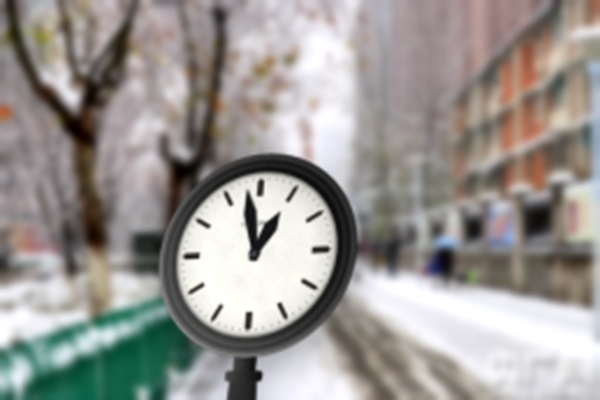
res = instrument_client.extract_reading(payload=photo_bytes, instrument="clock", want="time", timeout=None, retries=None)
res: 12:58
